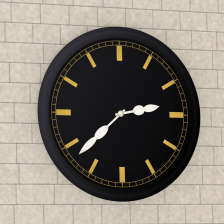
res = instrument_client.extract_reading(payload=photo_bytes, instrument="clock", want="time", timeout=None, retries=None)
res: 2:38
